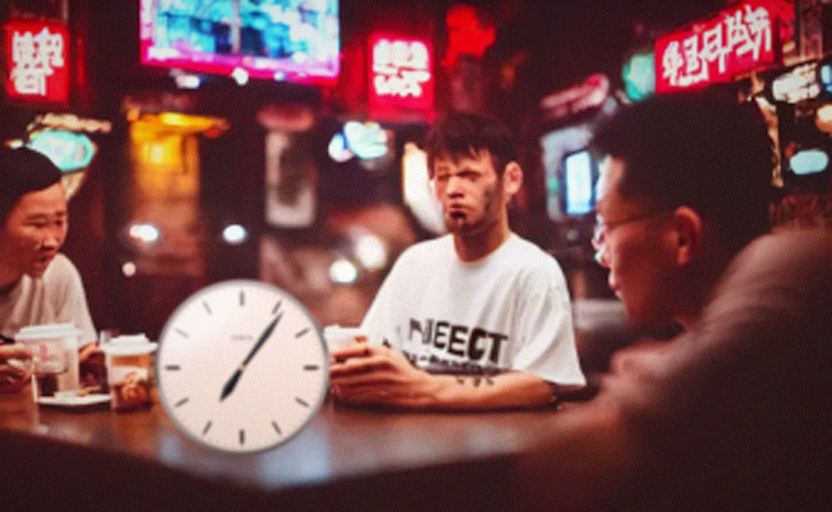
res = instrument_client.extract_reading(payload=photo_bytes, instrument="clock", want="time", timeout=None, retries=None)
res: 7:06
